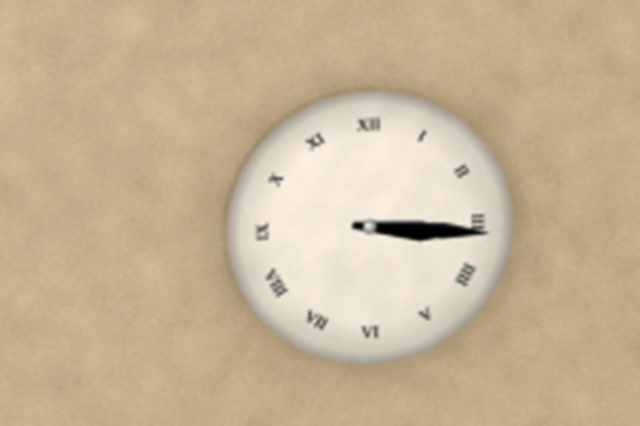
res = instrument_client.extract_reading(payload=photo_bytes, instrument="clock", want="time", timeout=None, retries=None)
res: 3:16
